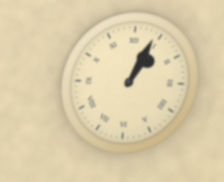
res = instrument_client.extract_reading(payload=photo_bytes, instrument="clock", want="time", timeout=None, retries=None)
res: 1:04
